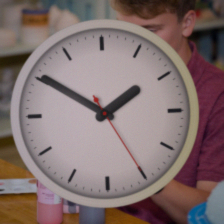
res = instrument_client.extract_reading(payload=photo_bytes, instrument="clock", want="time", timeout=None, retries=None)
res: 1:50:25
